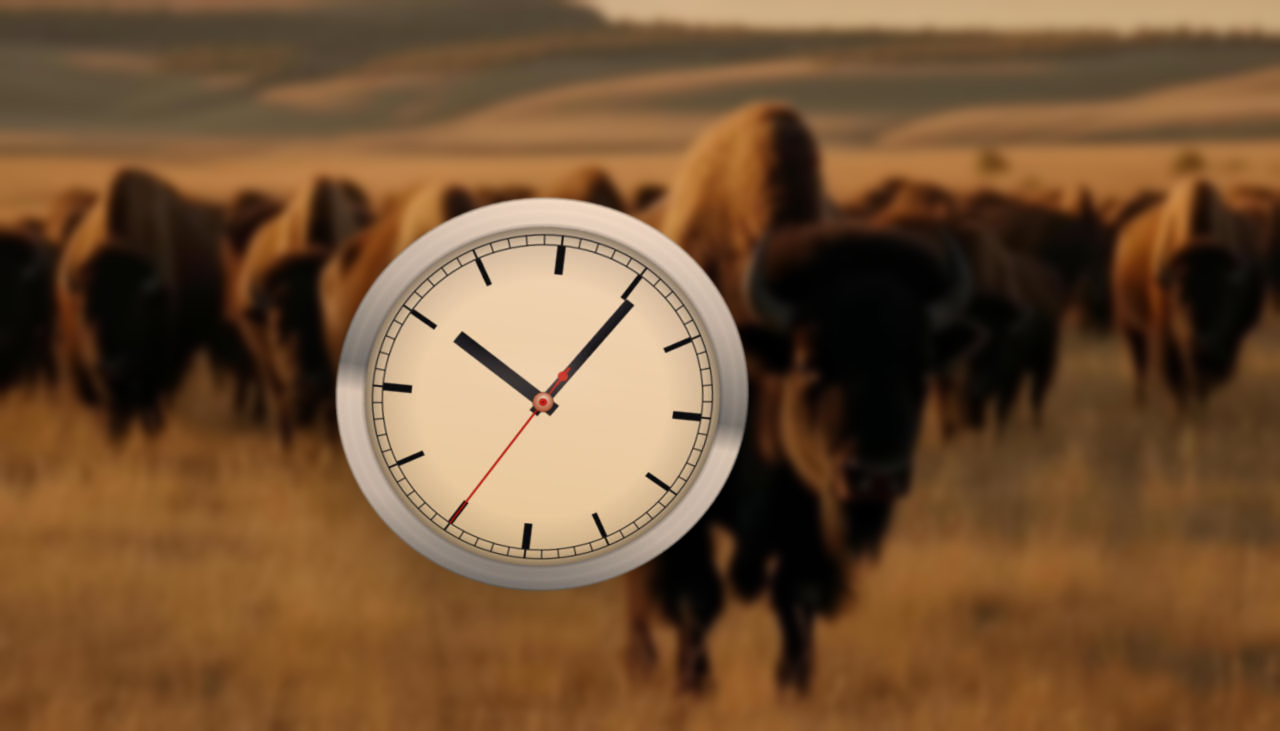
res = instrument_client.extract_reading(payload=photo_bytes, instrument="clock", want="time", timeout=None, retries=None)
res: 10:05:35
